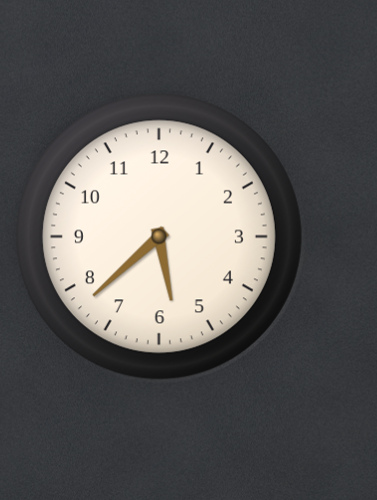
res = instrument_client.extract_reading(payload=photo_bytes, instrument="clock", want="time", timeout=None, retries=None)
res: 5:38
